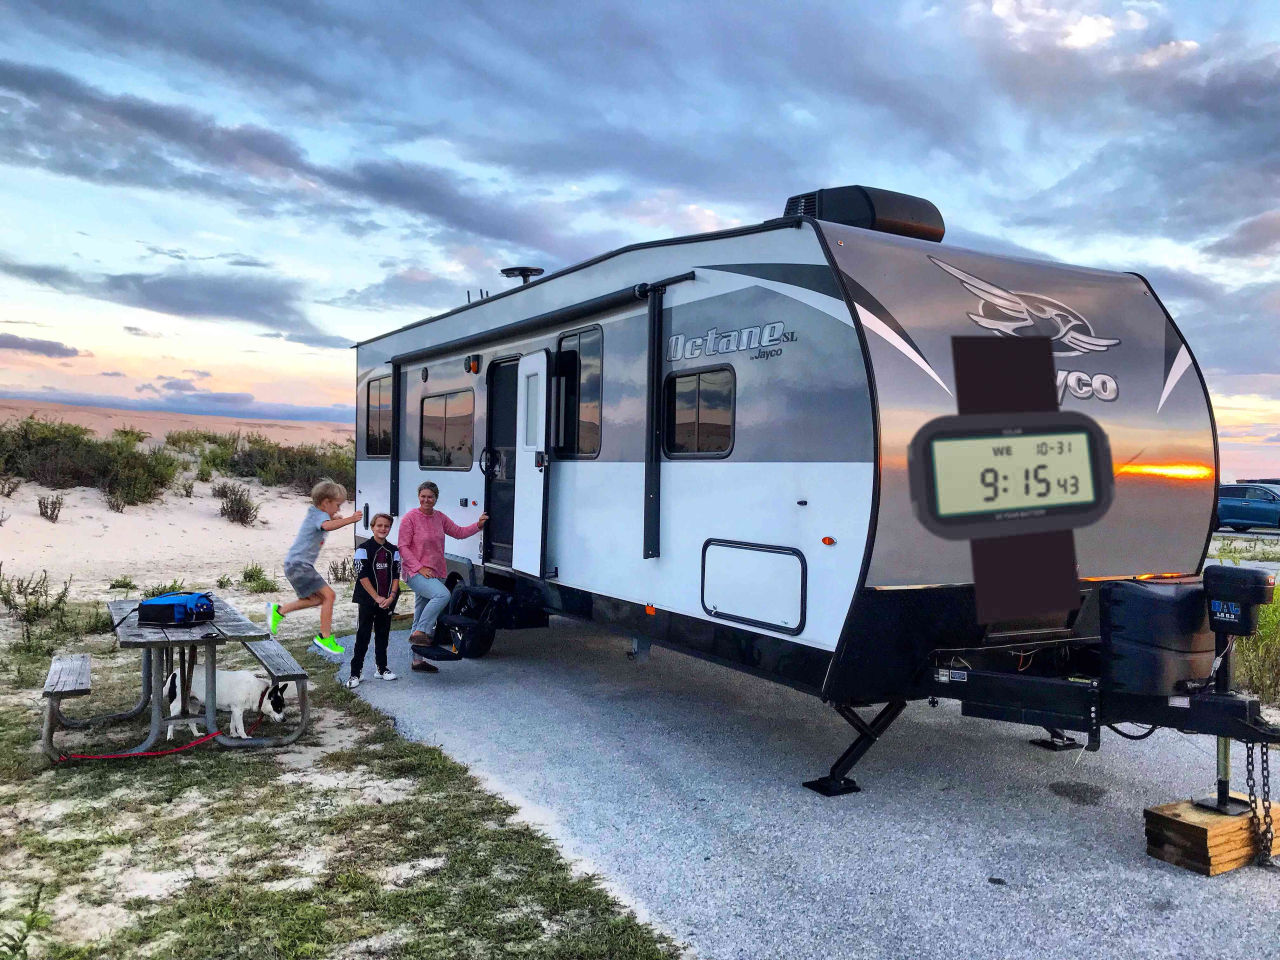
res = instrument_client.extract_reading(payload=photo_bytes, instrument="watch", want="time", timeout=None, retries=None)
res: 9:15:43
